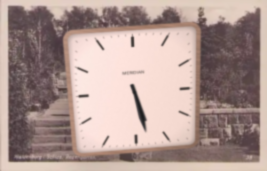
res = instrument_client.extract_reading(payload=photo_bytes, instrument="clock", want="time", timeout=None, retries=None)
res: 5:28
